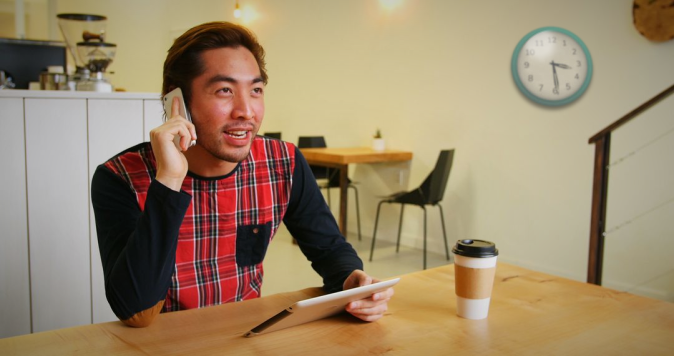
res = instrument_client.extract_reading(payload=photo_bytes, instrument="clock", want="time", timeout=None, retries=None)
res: 3:29
